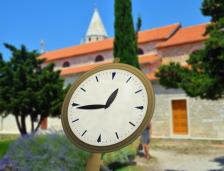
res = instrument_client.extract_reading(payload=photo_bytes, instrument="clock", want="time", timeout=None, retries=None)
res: 12:44
